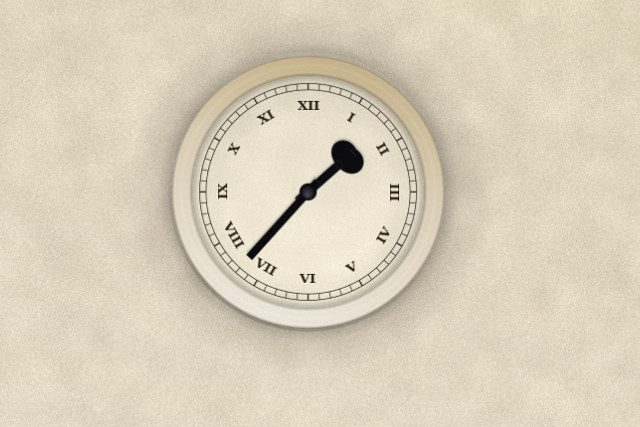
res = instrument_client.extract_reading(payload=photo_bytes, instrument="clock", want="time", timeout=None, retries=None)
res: 1:37
